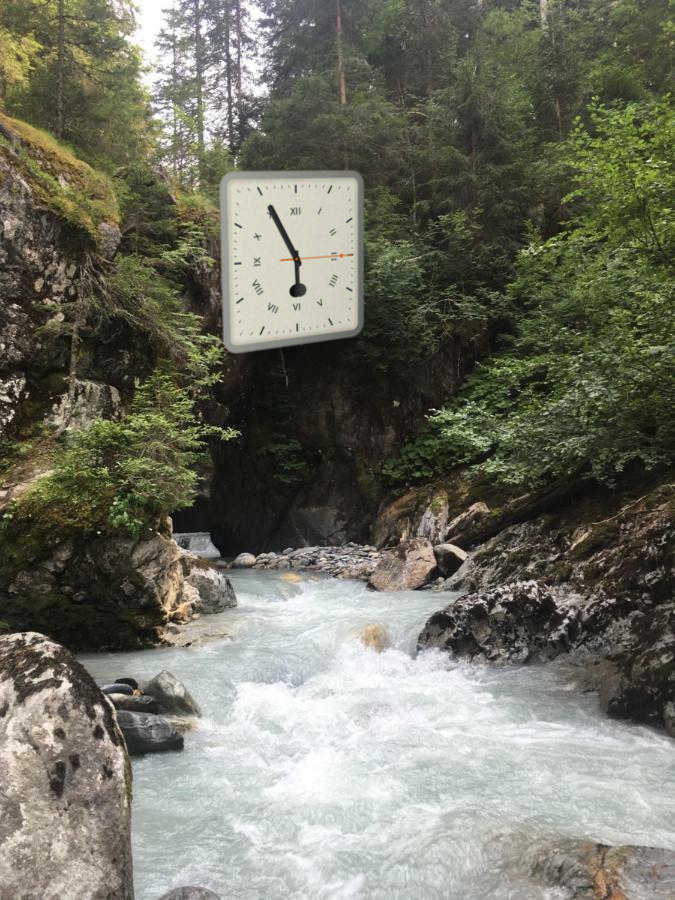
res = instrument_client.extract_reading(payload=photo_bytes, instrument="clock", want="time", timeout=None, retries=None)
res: 5:55:15
